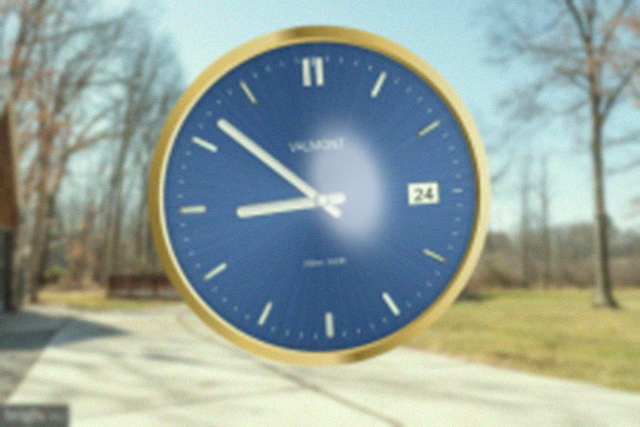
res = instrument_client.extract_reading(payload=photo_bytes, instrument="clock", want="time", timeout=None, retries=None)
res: 8:52
